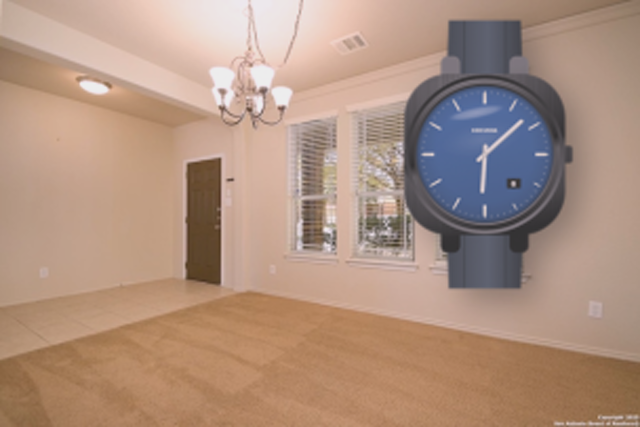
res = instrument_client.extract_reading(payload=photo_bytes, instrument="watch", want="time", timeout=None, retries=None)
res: 6:08
